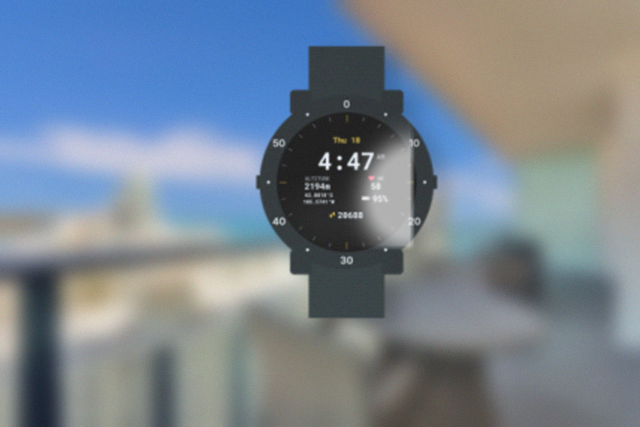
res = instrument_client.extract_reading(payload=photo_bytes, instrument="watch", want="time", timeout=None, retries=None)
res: 4:47
